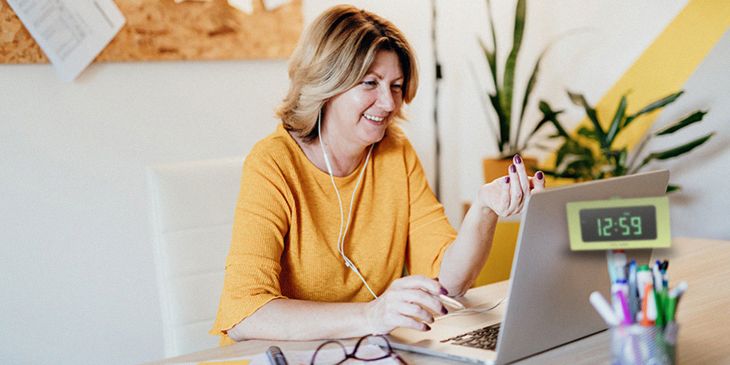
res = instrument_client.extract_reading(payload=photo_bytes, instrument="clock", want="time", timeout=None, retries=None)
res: 12:59
